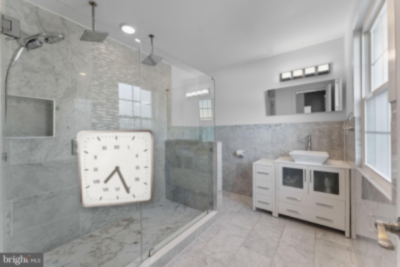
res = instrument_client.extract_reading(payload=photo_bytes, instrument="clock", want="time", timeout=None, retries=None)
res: 7:26
